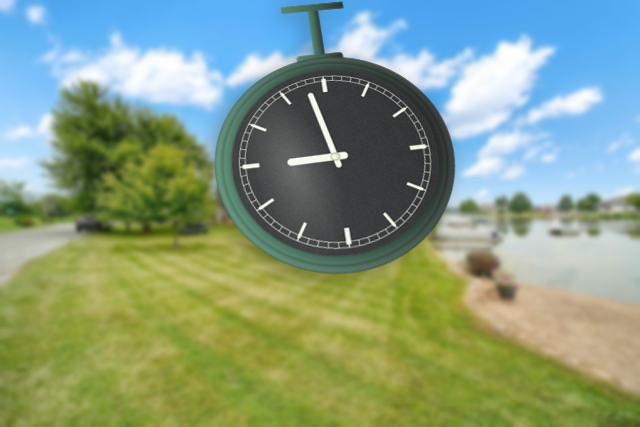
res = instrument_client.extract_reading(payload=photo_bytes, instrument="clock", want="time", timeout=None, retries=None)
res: 8:58
